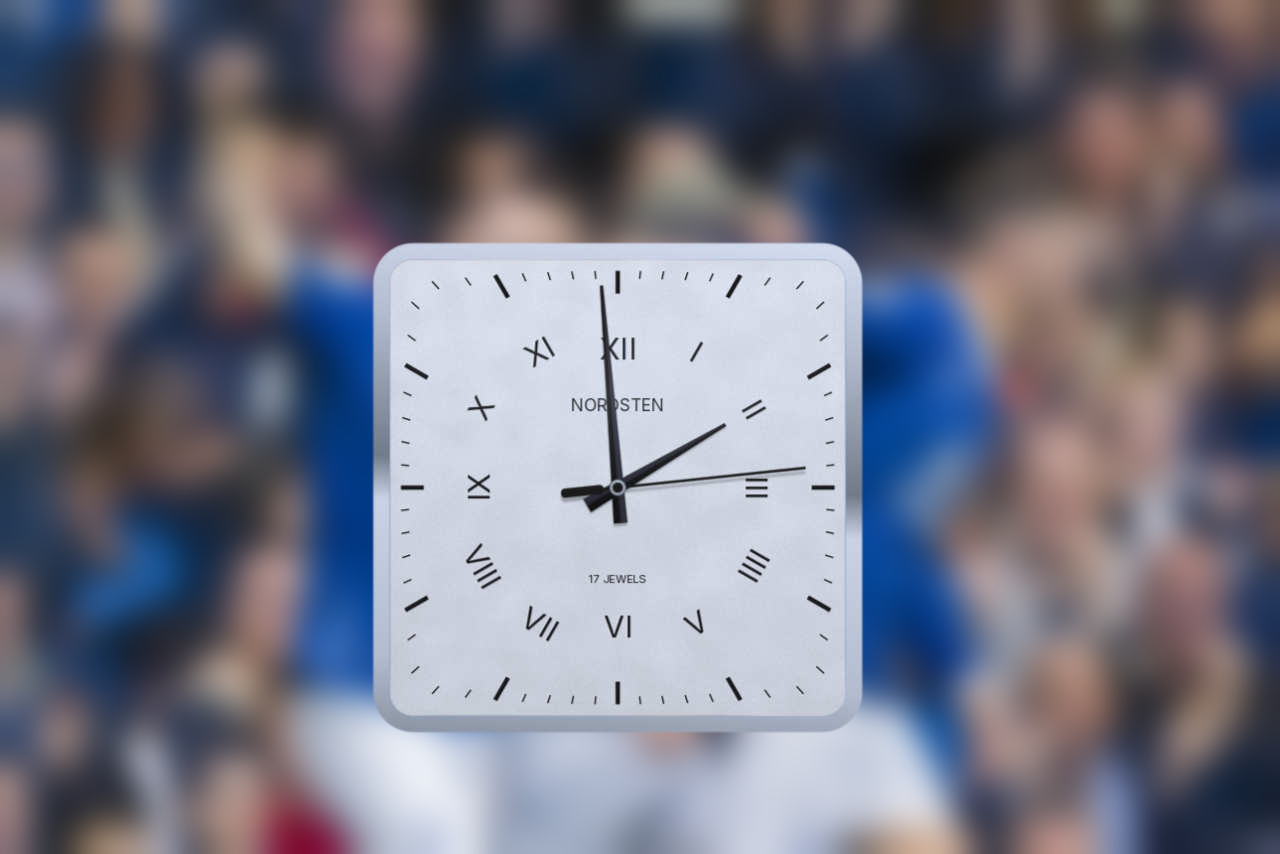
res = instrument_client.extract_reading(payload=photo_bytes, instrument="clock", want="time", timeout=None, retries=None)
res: 1:59:14
